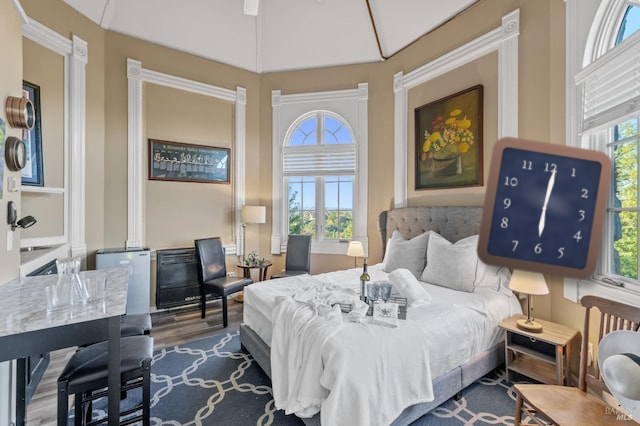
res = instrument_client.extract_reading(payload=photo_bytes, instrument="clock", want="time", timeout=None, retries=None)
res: 6:01
